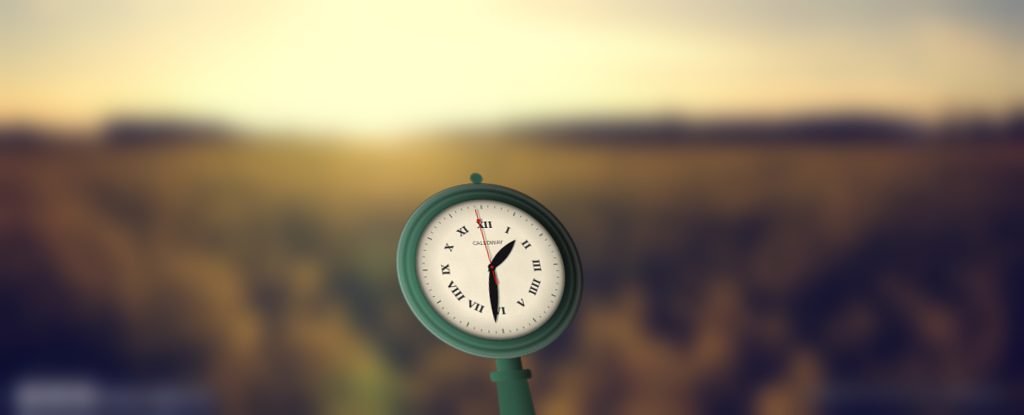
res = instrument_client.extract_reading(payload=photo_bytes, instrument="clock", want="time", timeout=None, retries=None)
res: 1:30:59
